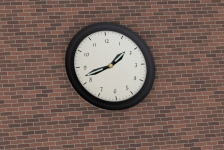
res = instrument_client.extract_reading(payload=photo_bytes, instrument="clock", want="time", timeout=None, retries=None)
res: 1:42
